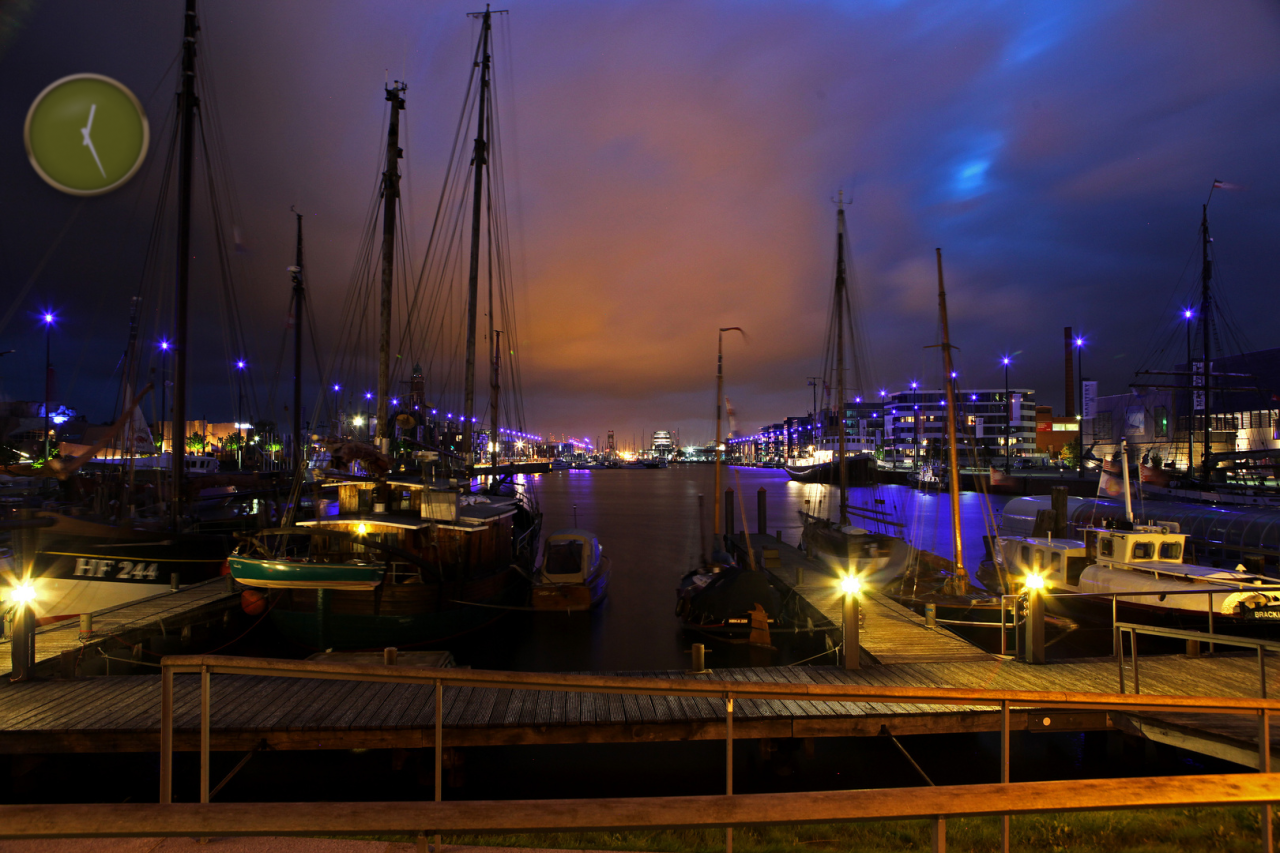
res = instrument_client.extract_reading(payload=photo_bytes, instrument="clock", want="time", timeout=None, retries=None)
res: 12:26
